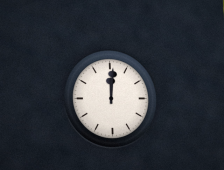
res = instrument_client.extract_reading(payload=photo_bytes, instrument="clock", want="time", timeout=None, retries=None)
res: 12:01
